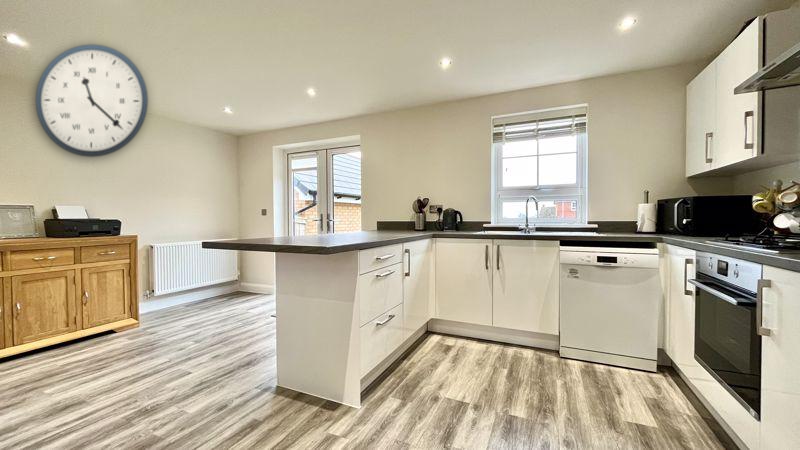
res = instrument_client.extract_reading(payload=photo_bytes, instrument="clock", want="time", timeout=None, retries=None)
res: 11:22
